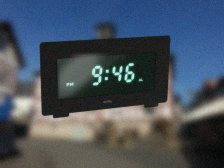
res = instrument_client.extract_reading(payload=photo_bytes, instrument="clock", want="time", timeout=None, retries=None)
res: 9:46
